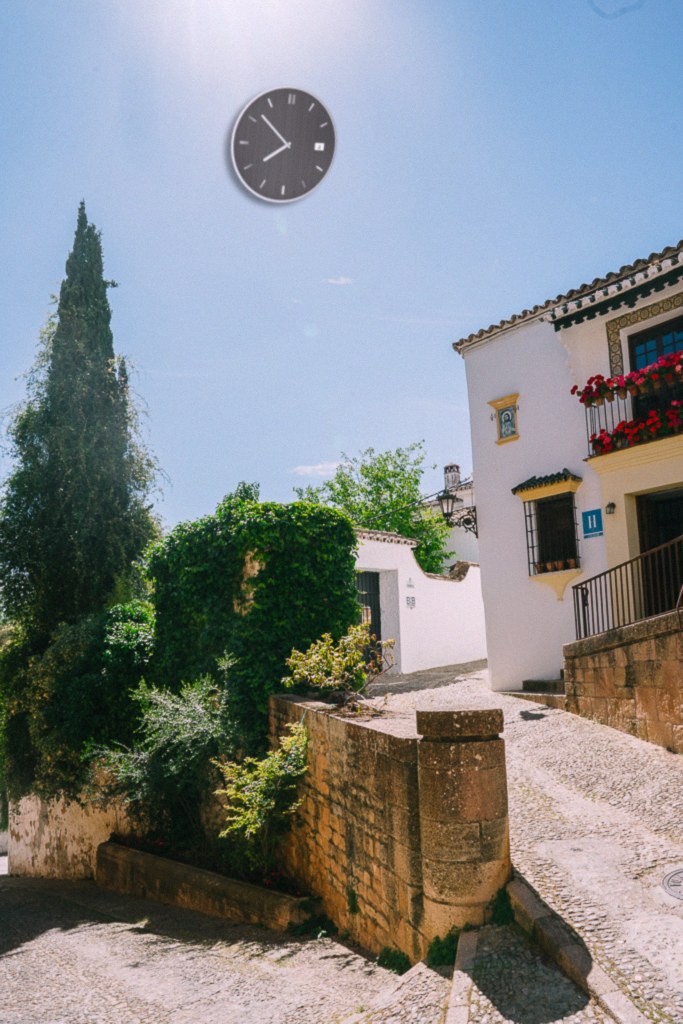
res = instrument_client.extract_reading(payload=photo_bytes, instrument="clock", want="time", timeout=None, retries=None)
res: 7:52
